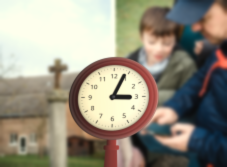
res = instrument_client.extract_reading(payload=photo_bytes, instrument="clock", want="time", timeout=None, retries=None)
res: 3:04
